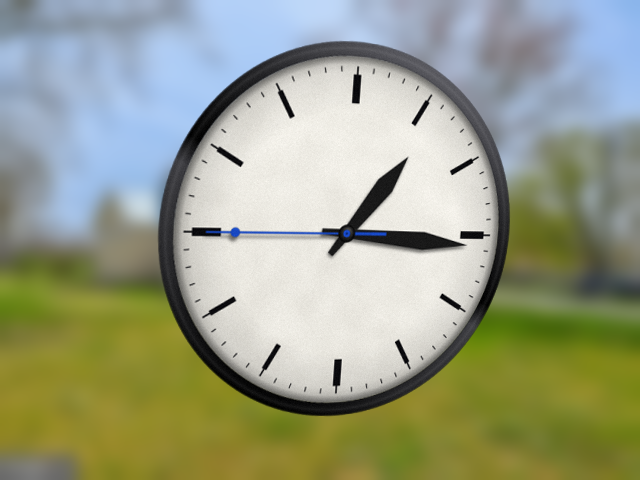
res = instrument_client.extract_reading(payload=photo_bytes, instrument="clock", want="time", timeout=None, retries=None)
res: 1:15:45
